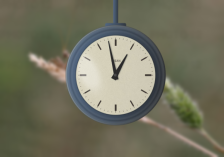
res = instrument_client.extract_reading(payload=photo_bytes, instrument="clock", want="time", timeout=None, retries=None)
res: 12:58
